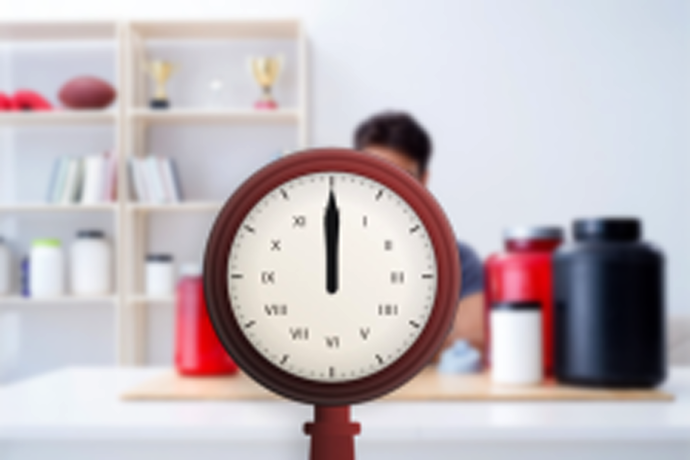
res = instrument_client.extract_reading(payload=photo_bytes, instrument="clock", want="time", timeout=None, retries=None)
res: 12:00
